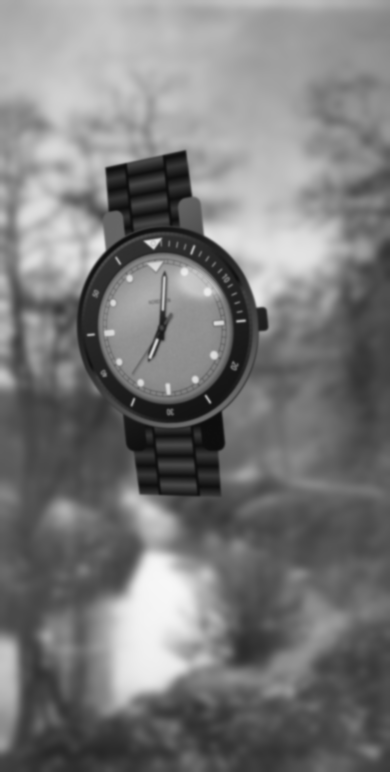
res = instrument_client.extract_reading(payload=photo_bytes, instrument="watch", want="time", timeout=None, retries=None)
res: 7:01:37
